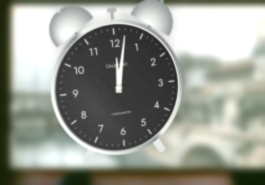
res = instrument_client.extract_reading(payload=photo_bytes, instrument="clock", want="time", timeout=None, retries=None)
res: 12:02
